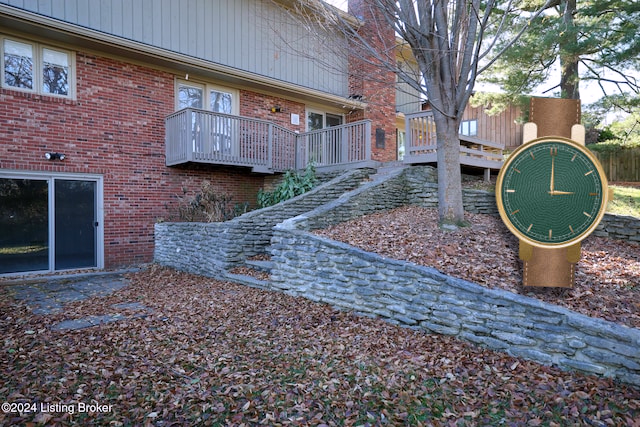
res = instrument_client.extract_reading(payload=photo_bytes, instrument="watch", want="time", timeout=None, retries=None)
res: 3:00
